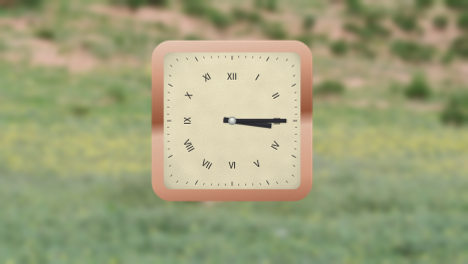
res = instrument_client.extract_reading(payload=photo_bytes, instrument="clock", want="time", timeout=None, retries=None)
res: 3:15
